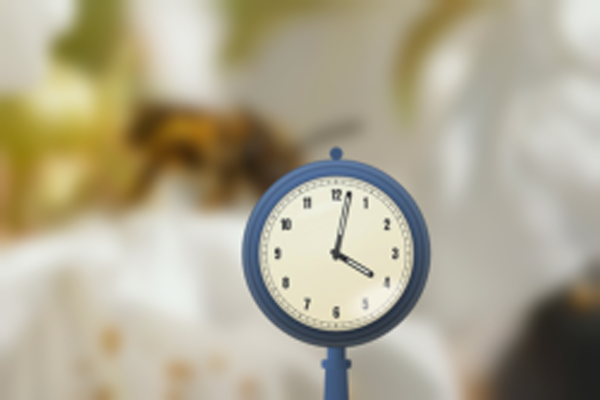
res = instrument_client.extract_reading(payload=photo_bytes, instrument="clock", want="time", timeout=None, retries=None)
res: 4:02
